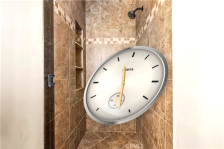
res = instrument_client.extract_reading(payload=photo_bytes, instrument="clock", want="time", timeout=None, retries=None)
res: 11:28
